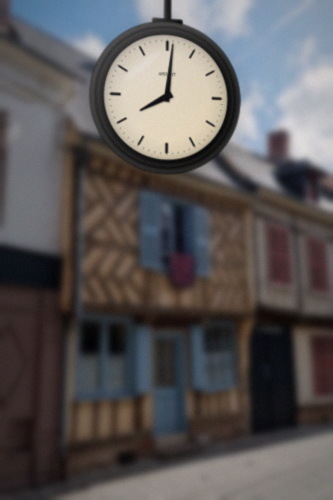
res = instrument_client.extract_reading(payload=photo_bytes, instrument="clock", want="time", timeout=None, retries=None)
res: 8:01
